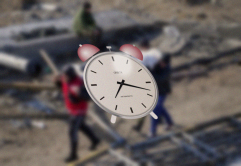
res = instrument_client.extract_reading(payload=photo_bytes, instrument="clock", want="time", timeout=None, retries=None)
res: 7:18
